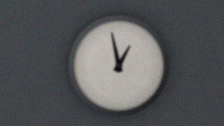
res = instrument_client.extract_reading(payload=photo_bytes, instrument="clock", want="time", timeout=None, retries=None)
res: 12:58
